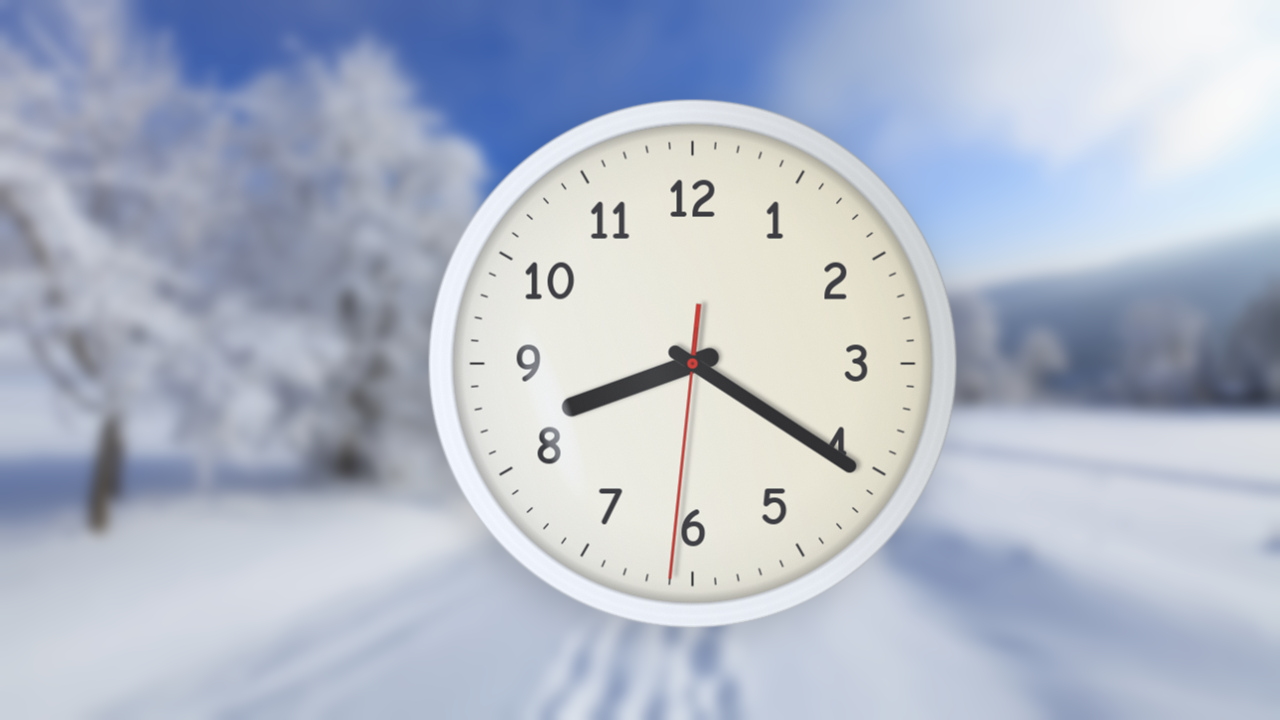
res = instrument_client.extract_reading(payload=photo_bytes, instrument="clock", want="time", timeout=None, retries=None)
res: 8:20:31
